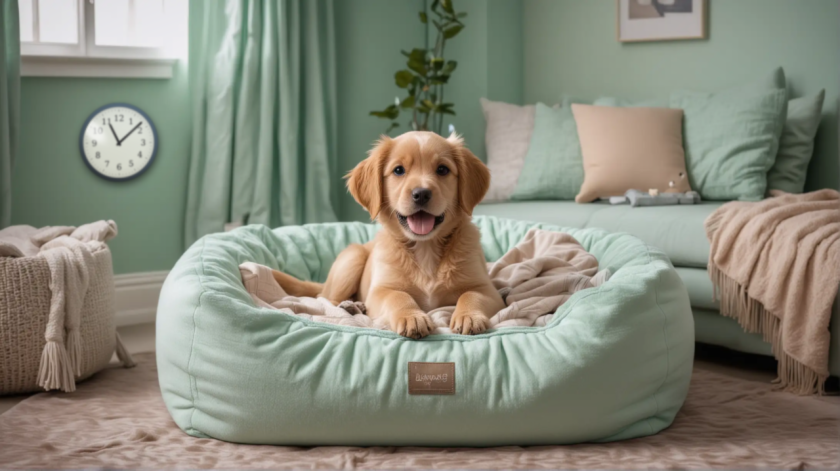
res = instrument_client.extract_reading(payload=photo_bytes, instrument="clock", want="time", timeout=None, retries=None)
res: 11:08
